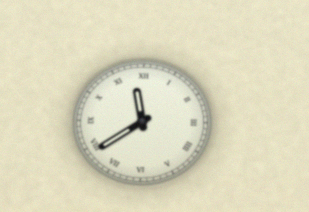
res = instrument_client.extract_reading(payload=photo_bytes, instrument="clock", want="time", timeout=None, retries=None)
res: 11:39
